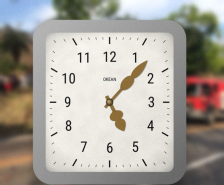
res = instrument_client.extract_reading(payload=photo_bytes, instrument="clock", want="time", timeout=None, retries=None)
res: 5:07
